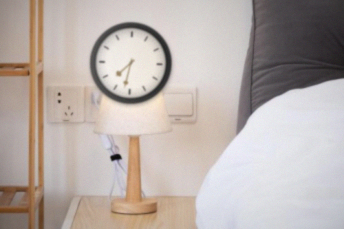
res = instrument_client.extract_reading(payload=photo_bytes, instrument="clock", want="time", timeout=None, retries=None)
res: 7:32
